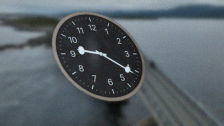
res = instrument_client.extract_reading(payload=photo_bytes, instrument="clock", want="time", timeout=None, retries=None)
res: 9:21
